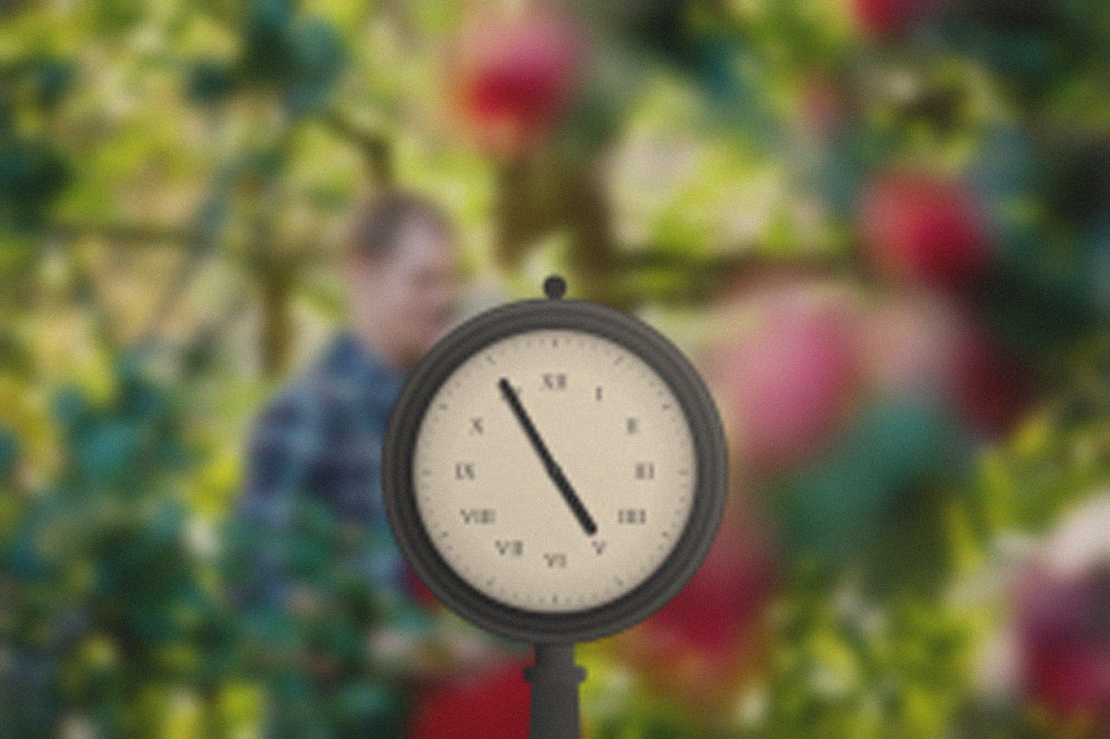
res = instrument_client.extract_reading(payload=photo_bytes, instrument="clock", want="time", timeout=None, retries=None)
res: 4:55
